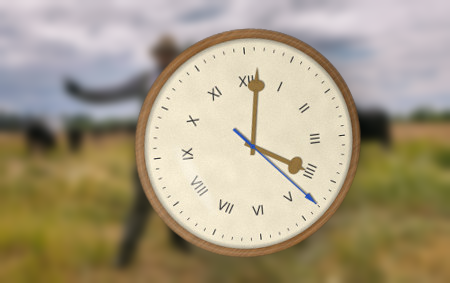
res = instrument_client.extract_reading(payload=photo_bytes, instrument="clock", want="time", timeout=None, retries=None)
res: 4:01:23
